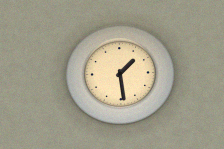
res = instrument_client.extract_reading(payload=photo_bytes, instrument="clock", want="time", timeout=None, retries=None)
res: 1:29
